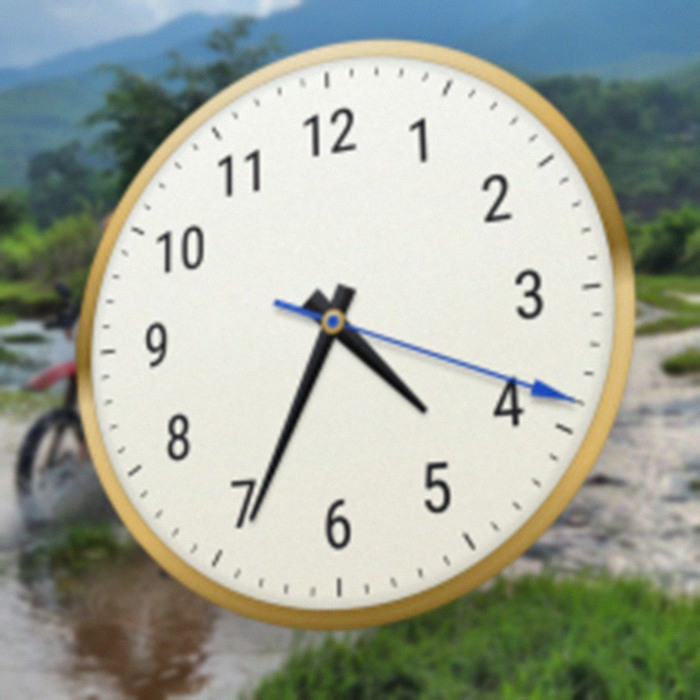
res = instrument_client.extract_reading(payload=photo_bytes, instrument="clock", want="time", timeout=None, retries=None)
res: 4:34:19
